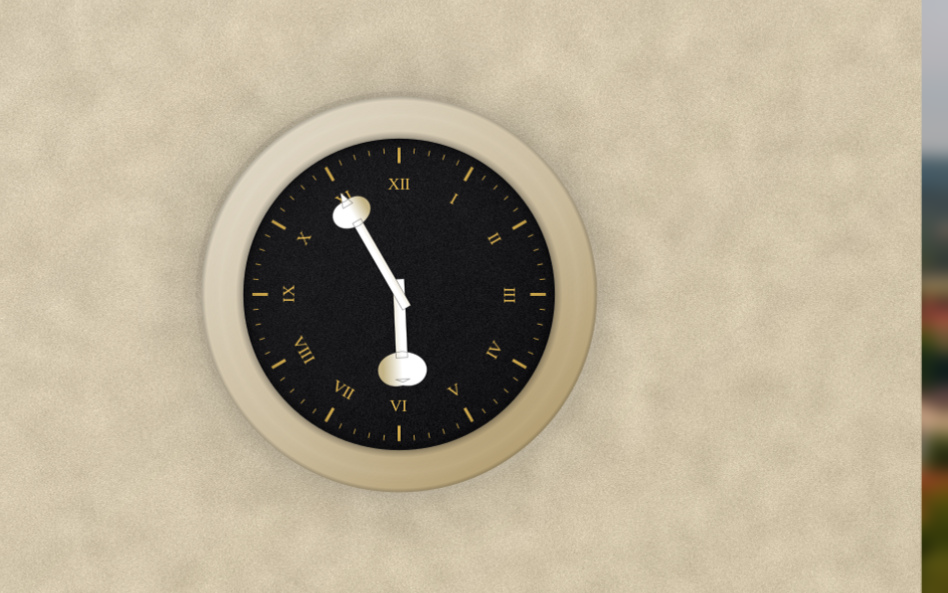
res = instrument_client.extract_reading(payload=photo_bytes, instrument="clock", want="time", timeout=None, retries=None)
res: 5:55
